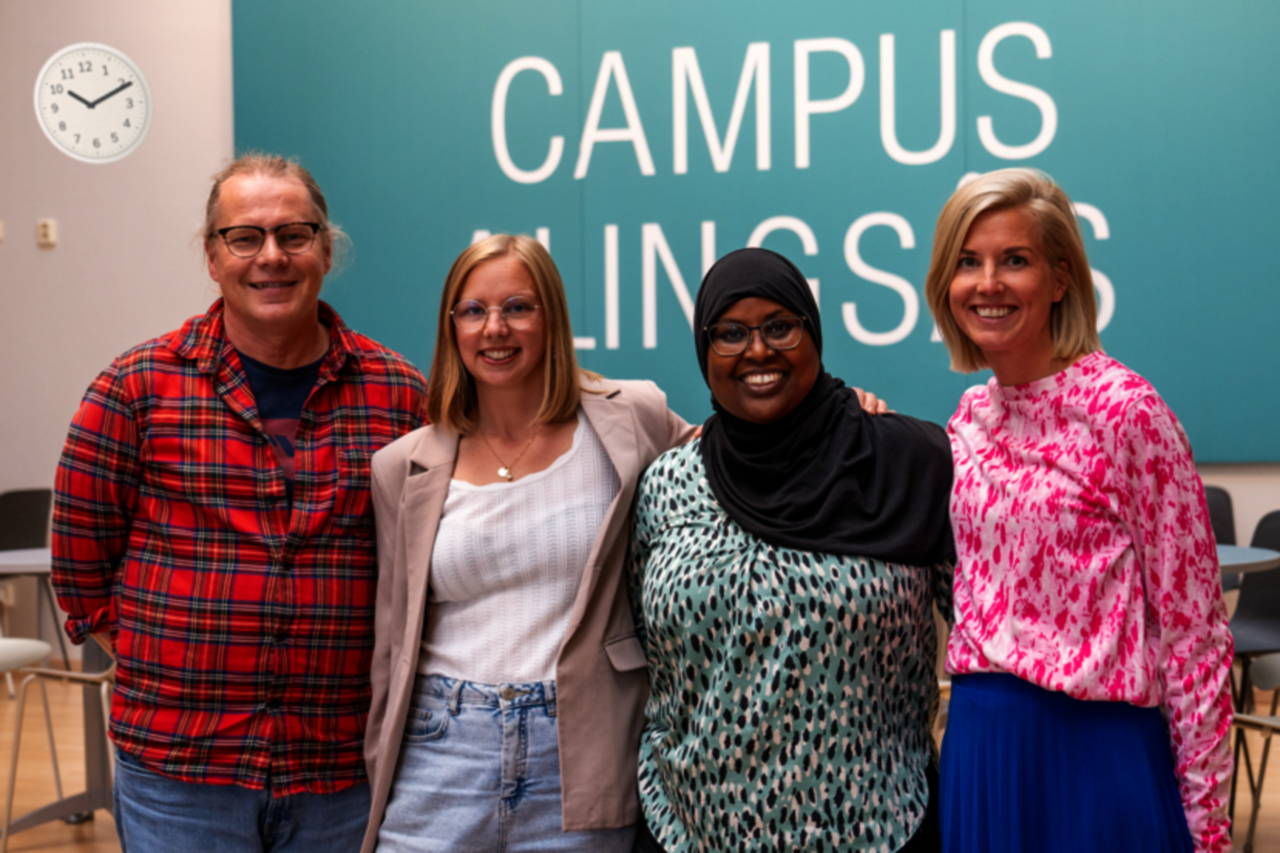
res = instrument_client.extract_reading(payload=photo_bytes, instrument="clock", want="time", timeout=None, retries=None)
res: 10:11
